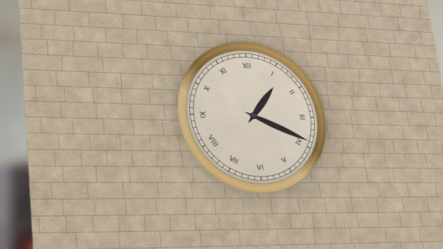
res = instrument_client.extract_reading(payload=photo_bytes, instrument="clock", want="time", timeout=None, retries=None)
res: 1:19
